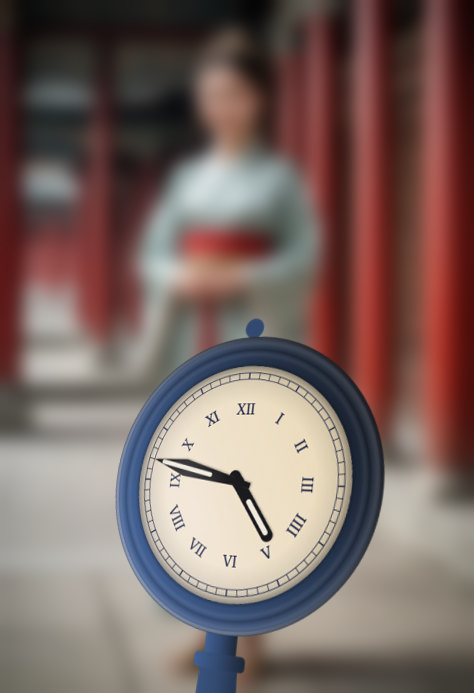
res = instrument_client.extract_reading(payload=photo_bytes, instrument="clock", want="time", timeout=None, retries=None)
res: 4:47
